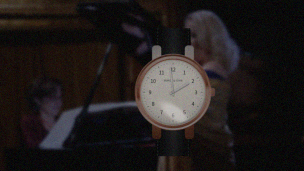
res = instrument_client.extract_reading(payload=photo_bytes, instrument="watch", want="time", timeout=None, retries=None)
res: 1:59
